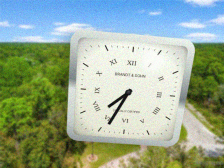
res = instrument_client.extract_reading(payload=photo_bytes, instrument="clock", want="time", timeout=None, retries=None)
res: 7:34
